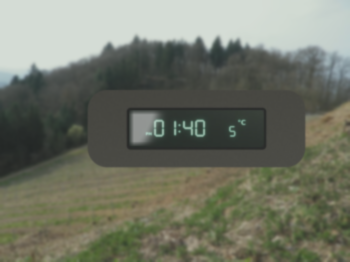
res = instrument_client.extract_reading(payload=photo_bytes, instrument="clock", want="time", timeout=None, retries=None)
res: 1:40
